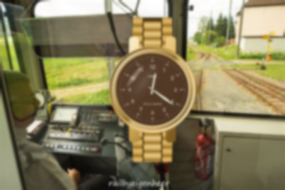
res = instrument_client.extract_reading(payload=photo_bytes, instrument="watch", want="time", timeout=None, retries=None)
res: 12:21
